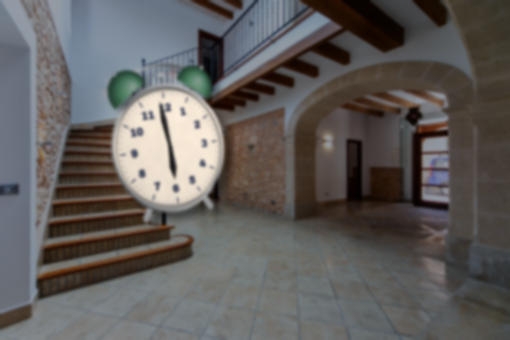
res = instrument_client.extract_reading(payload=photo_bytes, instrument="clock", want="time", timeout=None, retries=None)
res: 5:59
